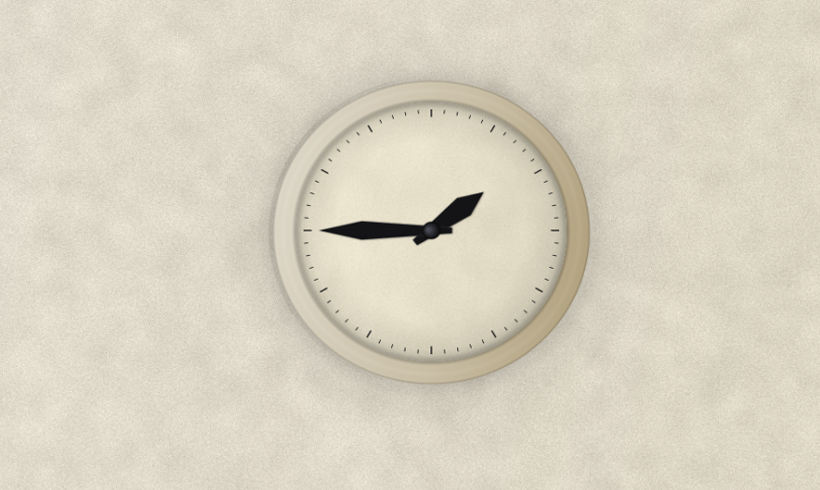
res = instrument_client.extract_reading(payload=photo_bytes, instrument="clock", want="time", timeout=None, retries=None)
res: 1:45
